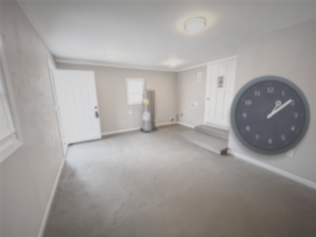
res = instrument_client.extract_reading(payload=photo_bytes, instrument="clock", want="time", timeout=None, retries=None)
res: 1:09
